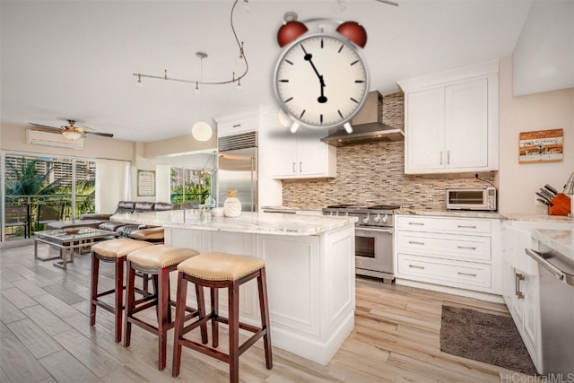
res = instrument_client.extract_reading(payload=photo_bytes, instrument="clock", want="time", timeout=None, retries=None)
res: 5:55
